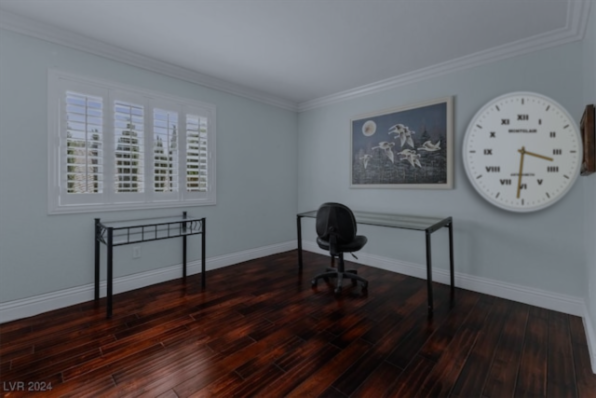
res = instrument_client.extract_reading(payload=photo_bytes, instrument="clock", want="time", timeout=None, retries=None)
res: 3:31
